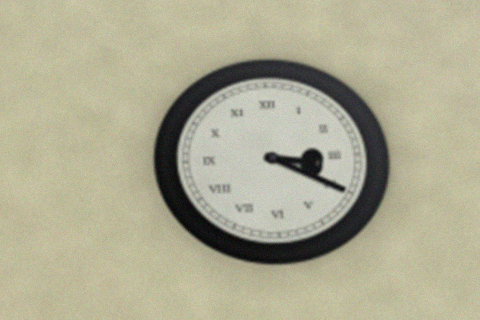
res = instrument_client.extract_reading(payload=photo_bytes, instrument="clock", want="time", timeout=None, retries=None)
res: 3:20
